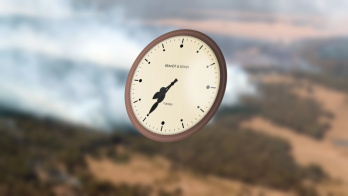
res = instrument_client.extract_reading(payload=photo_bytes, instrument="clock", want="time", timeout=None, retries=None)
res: 7:35
